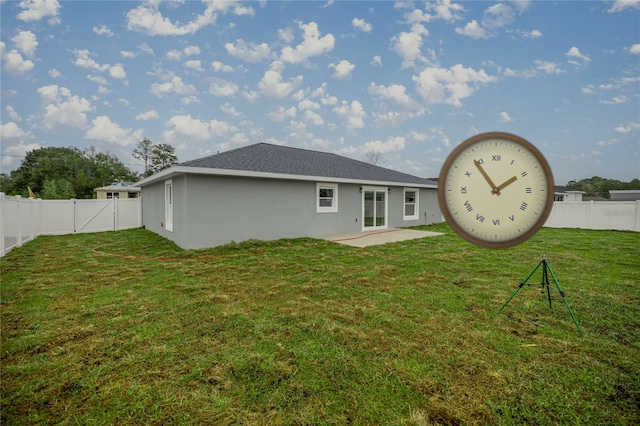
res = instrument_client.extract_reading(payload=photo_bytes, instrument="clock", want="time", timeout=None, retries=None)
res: 1:54
